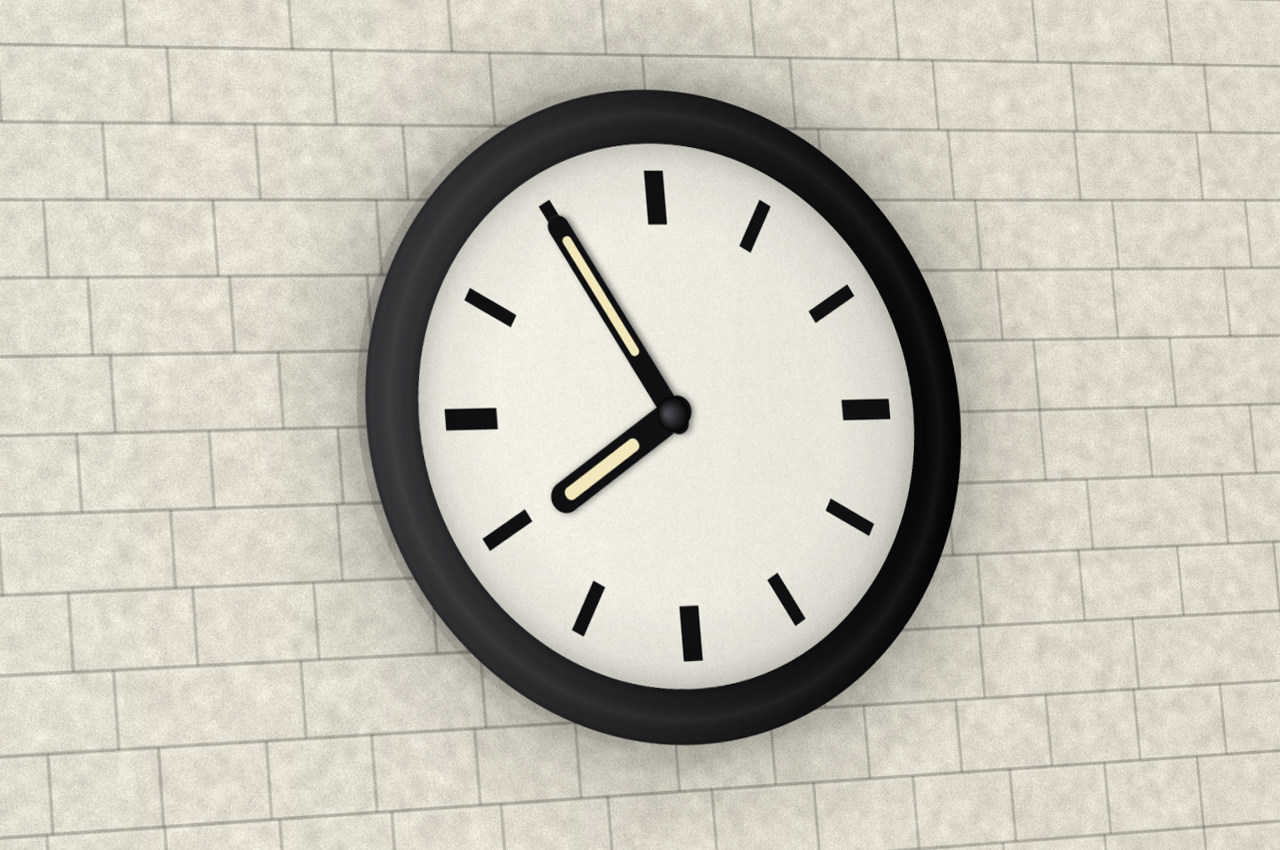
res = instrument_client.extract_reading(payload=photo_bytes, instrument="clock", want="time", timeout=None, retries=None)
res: 7:55
